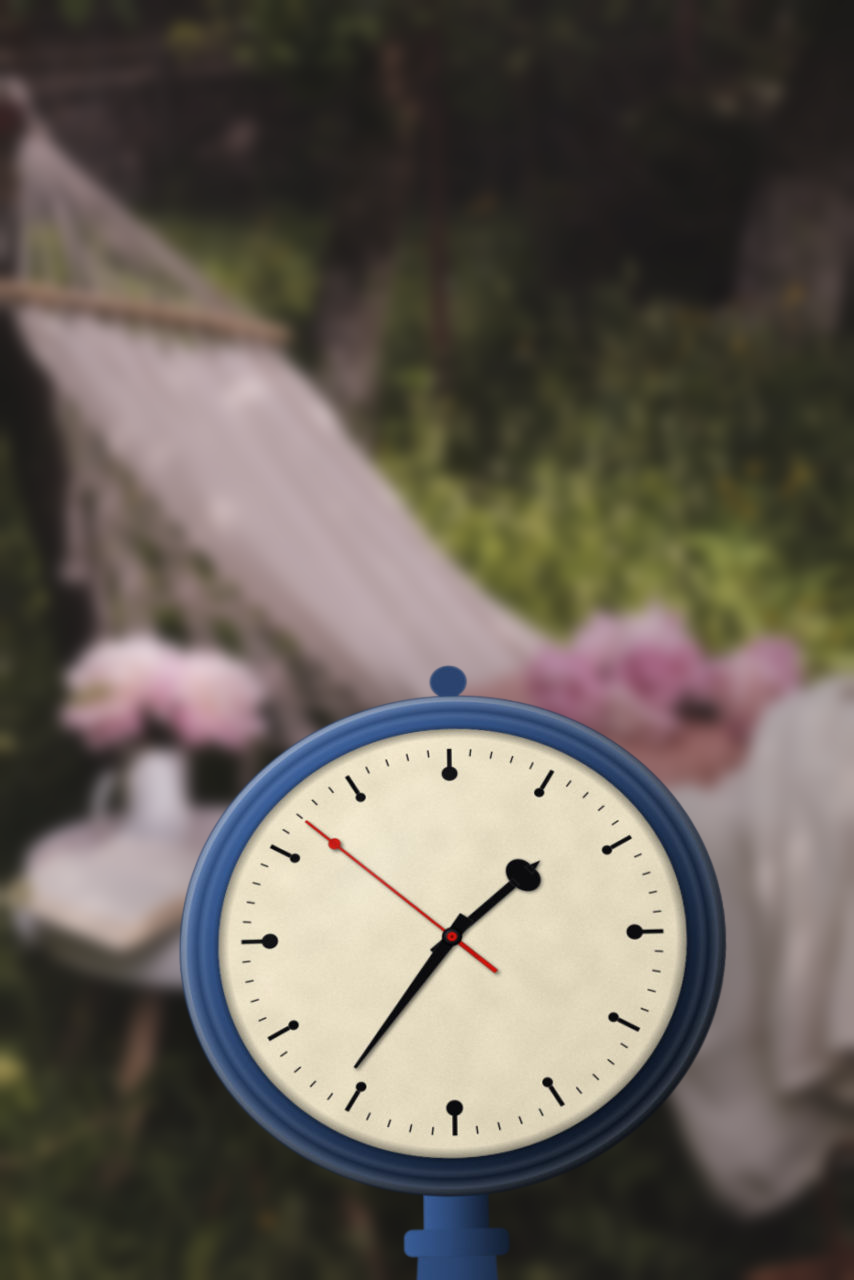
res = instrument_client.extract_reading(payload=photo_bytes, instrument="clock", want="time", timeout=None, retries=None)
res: 1:35:52
